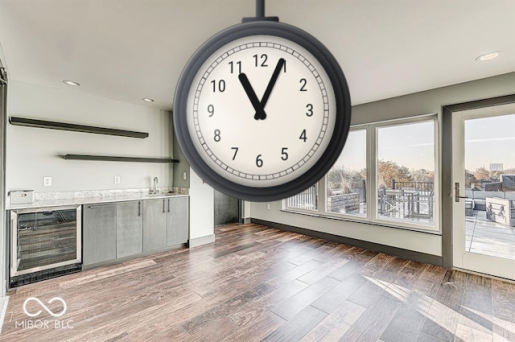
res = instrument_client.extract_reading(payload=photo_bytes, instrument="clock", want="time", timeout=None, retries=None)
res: 11:04
